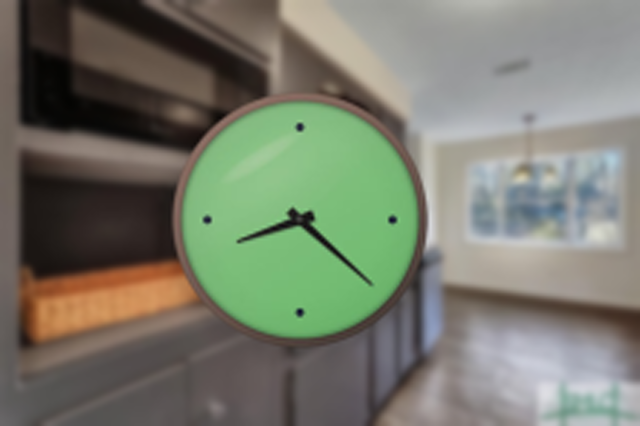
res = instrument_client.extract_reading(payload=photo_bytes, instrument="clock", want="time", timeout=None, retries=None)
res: 8:22
